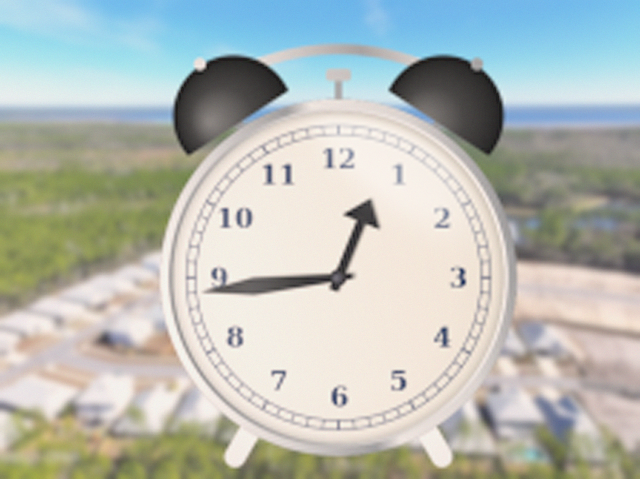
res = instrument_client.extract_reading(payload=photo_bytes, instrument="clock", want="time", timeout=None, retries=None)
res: 12:44
